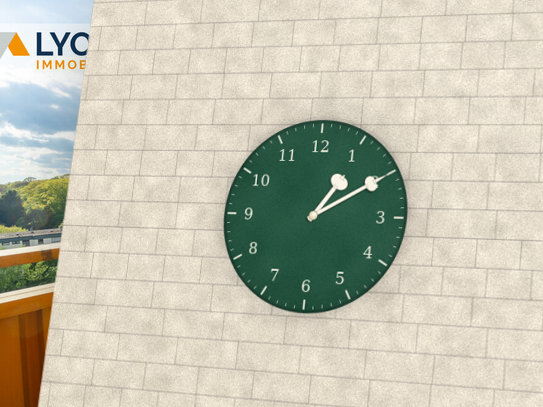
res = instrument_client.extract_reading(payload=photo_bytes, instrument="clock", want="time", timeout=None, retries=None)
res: 1:10
